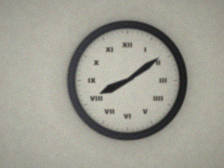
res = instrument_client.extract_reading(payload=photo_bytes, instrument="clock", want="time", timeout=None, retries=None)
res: 8:09
